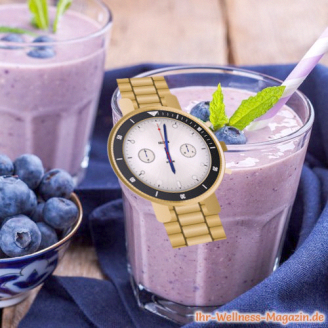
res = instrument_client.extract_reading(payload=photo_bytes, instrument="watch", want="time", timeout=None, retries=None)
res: 6:02
